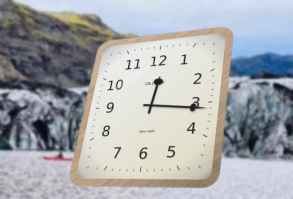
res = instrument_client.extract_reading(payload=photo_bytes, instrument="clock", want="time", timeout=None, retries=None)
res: 12:16
